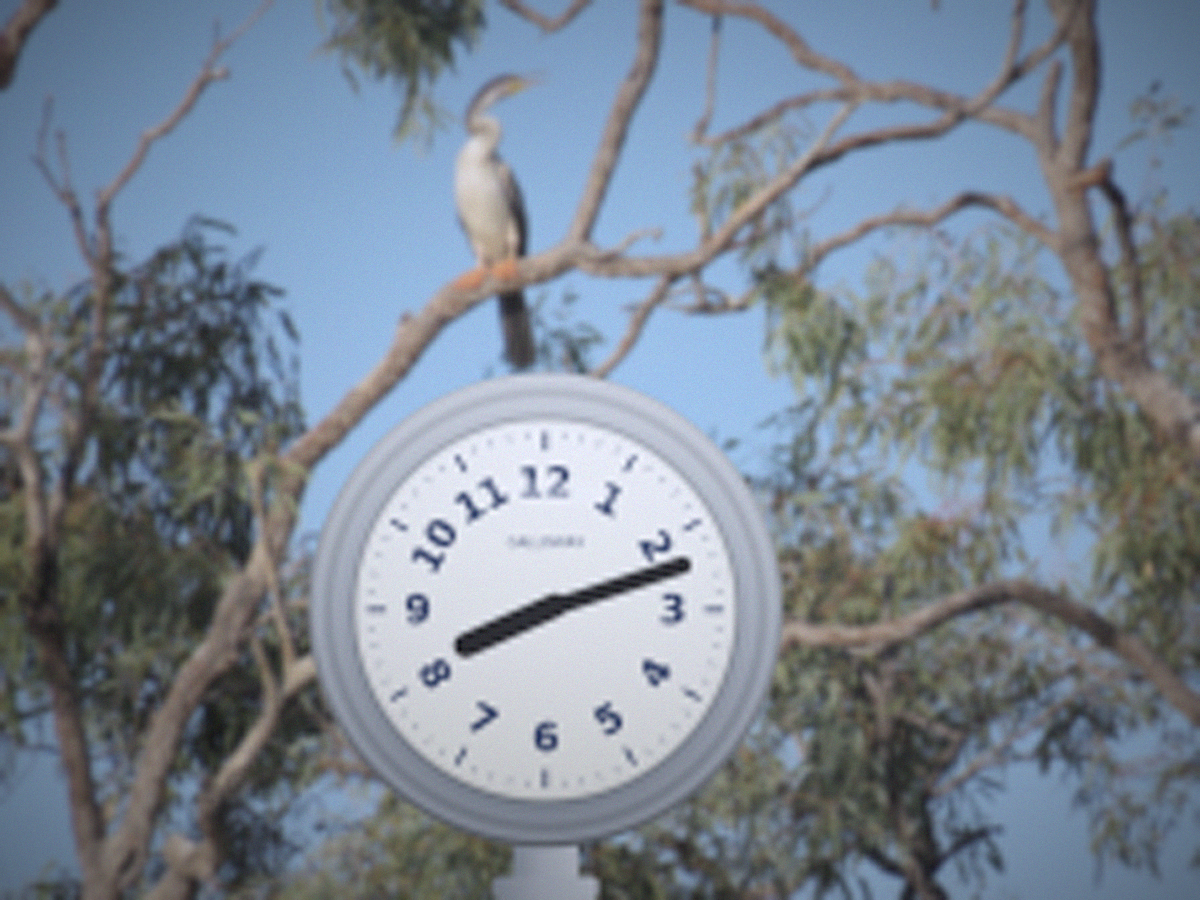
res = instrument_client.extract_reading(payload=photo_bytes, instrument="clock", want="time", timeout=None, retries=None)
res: 8:12
